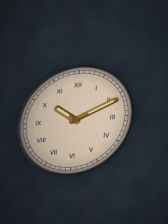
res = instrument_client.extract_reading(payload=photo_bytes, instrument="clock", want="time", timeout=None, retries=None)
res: 10:11
